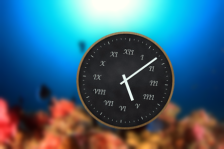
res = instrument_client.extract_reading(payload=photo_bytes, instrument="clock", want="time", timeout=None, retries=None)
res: 5:08
